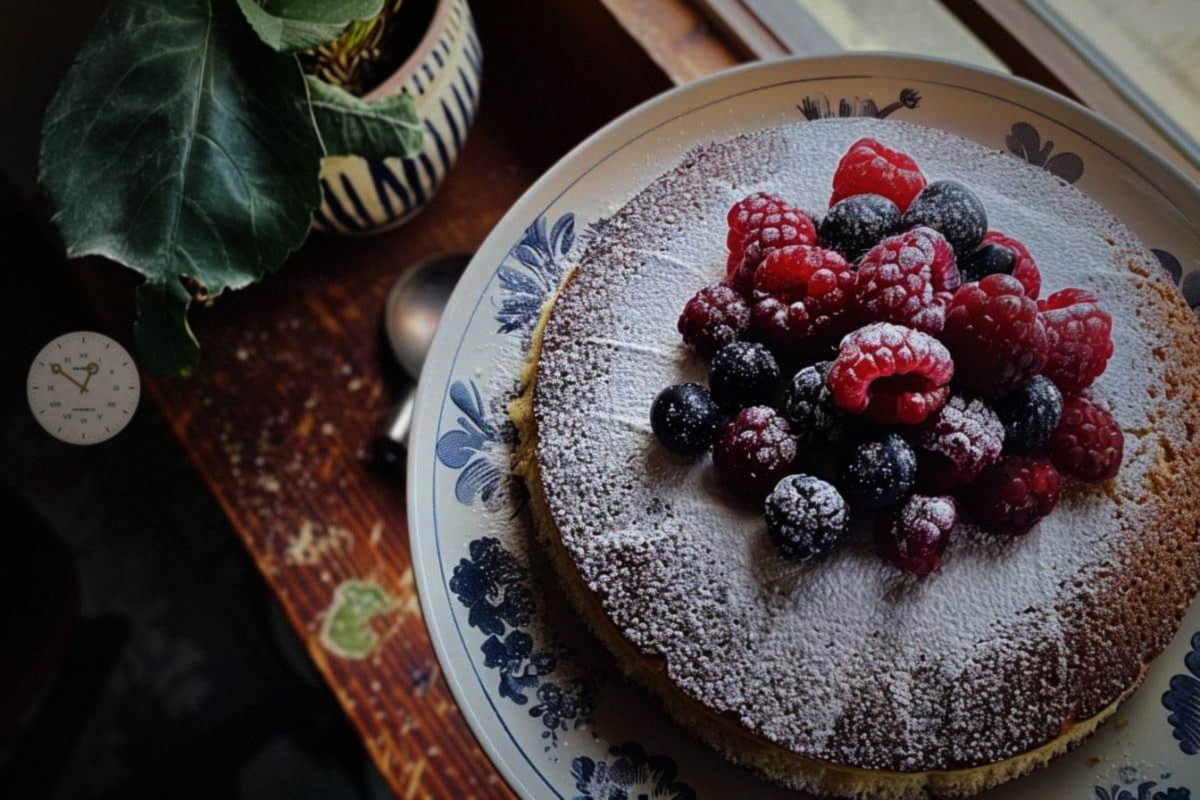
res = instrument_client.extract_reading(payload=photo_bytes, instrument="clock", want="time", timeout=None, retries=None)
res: 12:51
